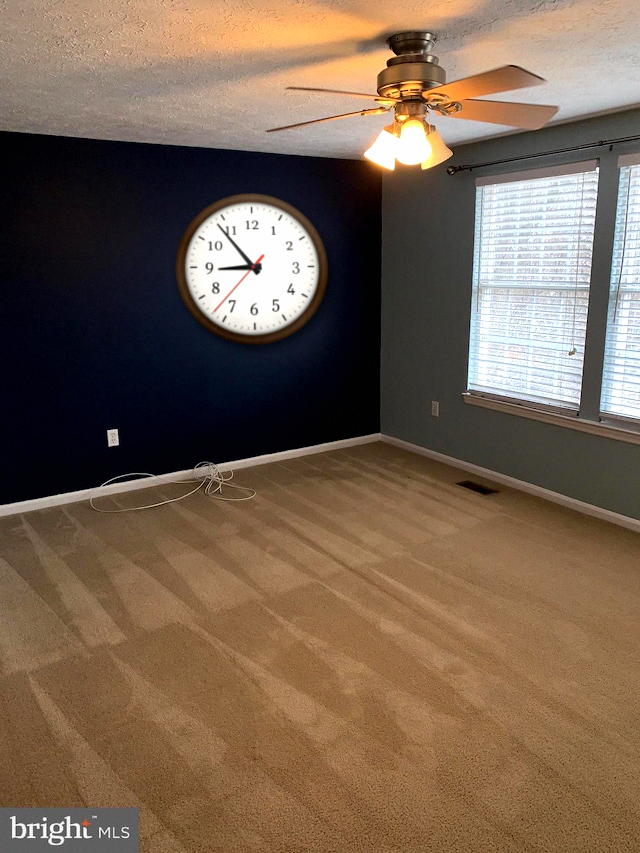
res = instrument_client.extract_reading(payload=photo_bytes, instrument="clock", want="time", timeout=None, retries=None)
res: 8:53:37
